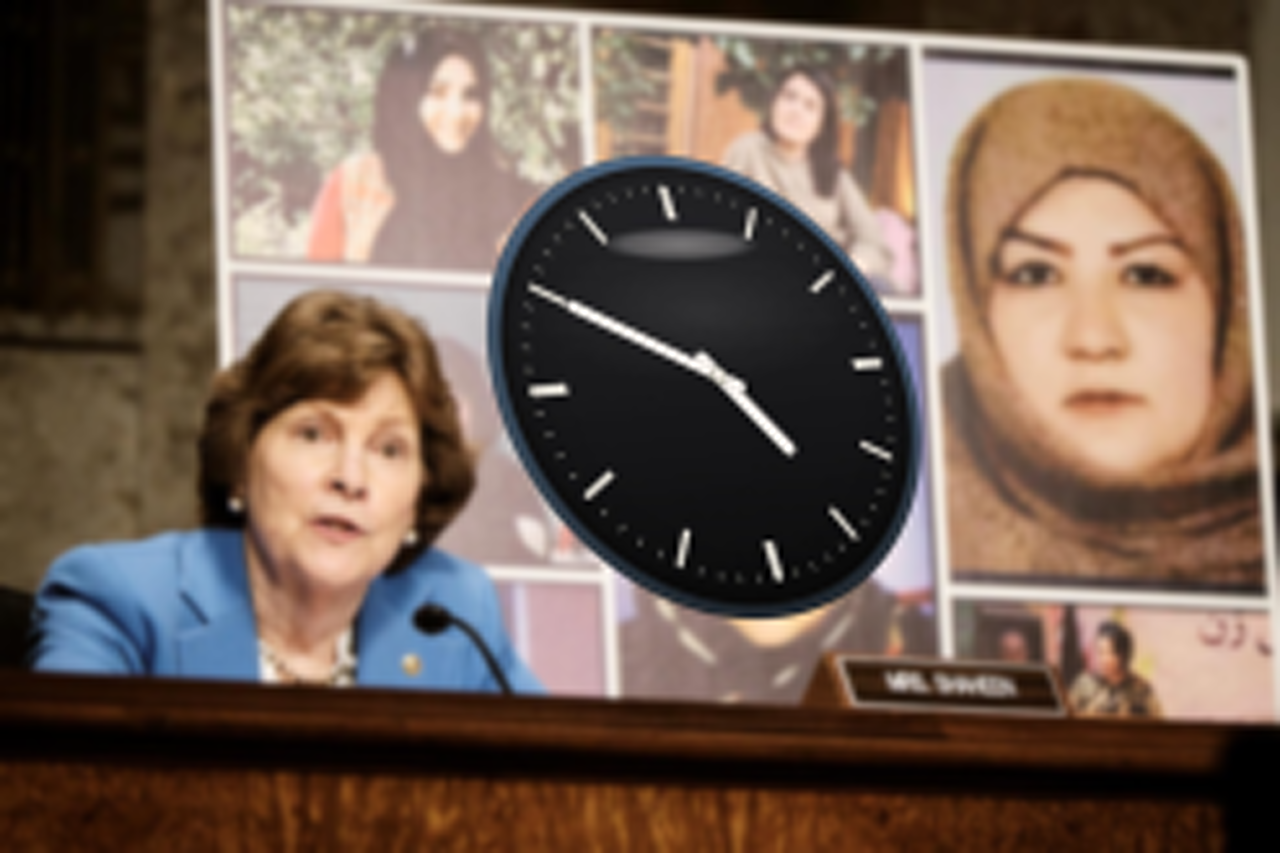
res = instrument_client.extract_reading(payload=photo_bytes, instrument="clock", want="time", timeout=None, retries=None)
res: 4:50
